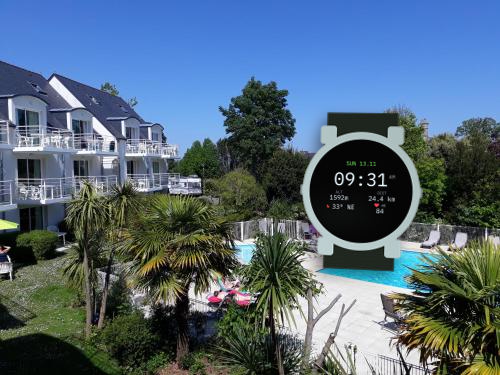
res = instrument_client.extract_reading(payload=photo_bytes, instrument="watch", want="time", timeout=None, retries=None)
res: 9:31
